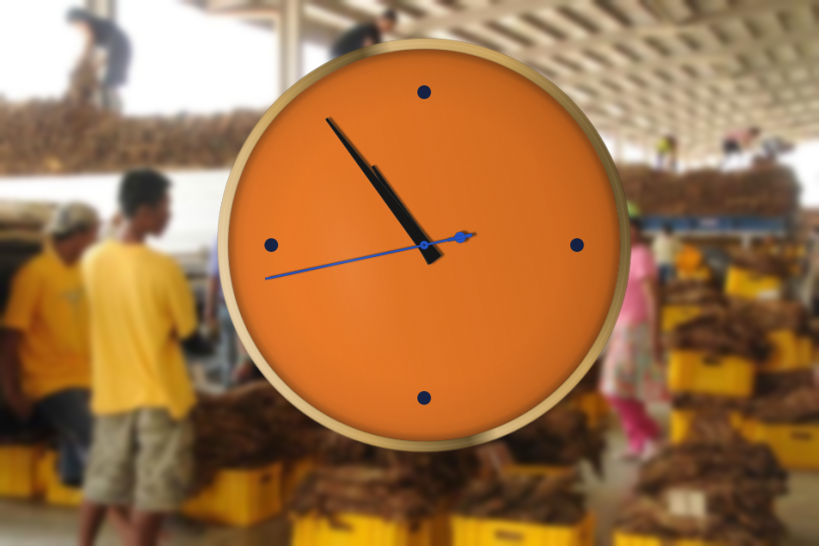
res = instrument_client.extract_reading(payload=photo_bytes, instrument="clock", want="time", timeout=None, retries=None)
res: 10:53:43
